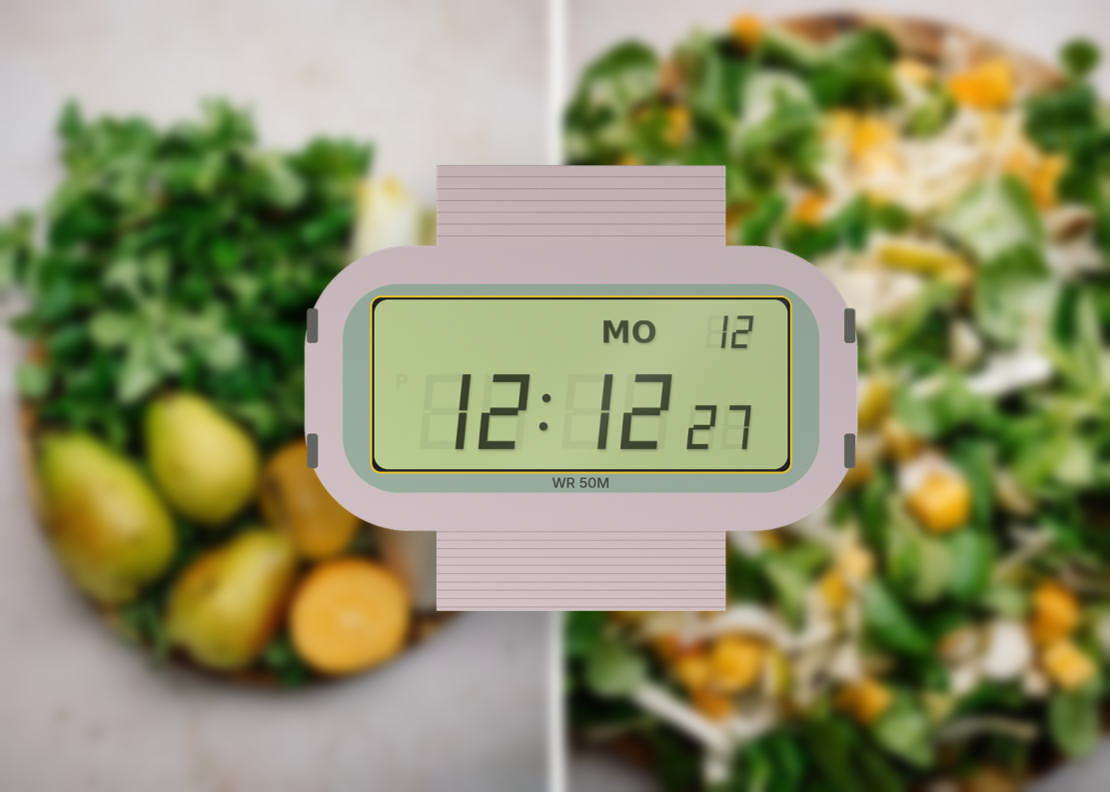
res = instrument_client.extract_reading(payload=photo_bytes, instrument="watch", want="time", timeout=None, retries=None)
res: 12:12:27
